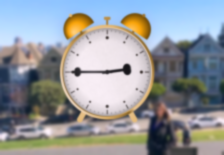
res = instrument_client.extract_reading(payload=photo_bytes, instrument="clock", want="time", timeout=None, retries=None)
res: 2:45
